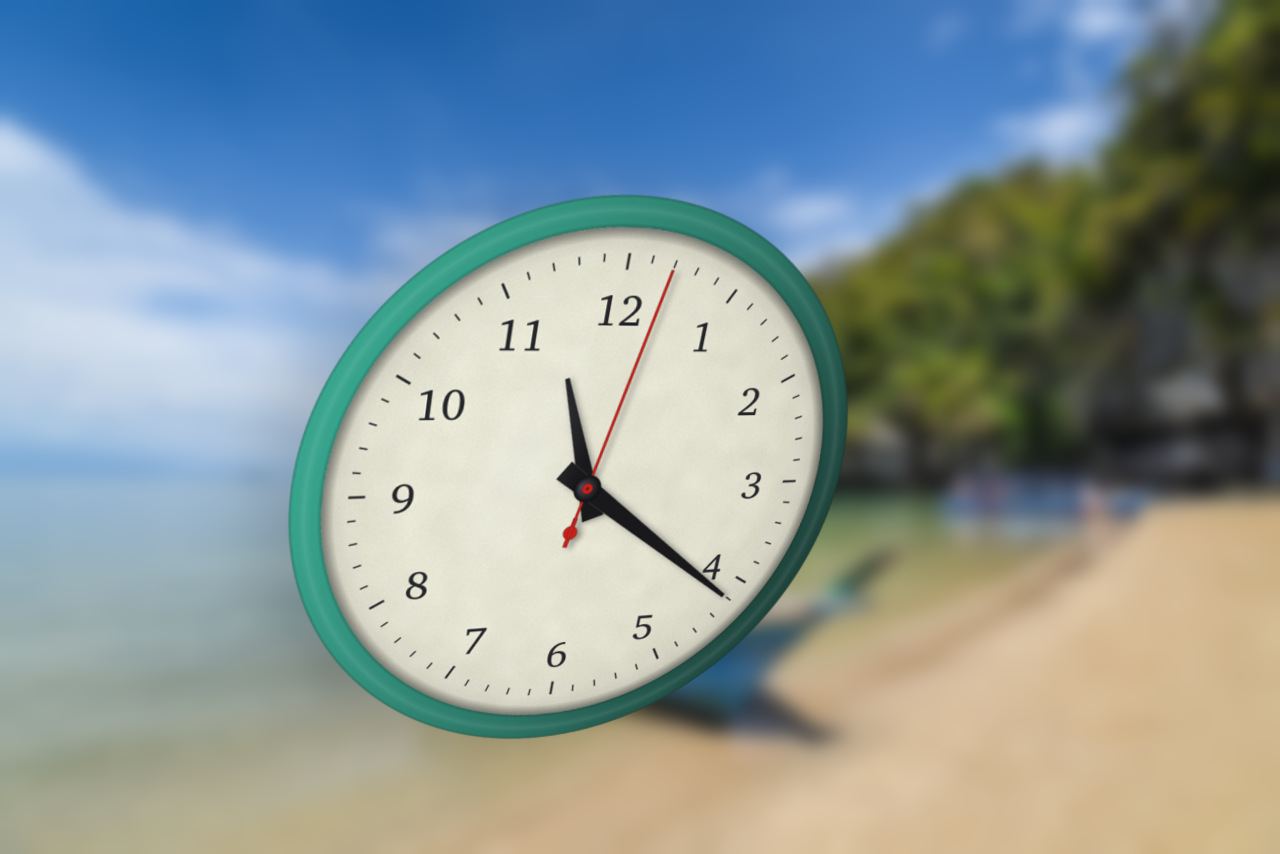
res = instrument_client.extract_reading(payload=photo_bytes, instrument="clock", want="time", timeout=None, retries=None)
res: 11:21:02
